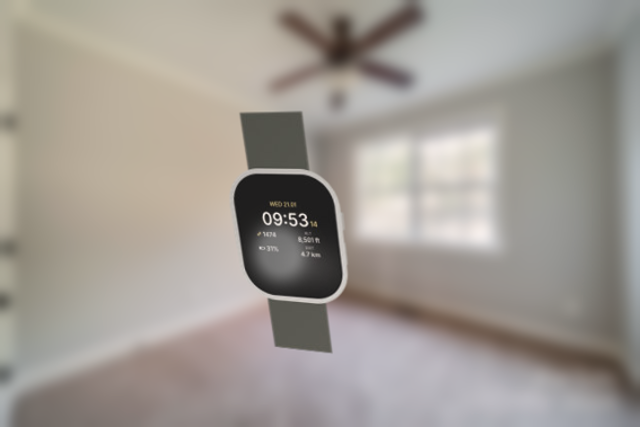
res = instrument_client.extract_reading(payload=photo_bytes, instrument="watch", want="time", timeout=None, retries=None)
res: 9:53
